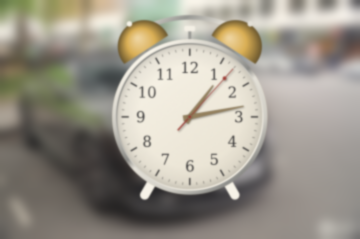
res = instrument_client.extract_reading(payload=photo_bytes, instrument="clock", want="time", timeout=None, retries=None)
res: 1:13:07
